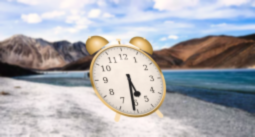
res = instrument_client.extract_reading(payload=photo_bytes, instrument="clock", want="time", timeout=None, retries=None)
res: 5:31
